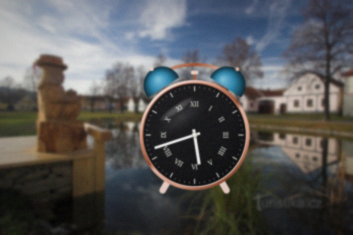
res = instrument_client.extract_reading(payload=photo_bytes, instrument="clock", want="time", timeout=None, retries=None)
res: 5:42
